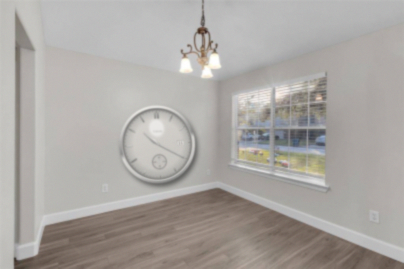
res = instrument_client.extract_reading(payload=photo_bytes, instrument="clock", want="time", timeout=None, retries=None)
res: 10:20
